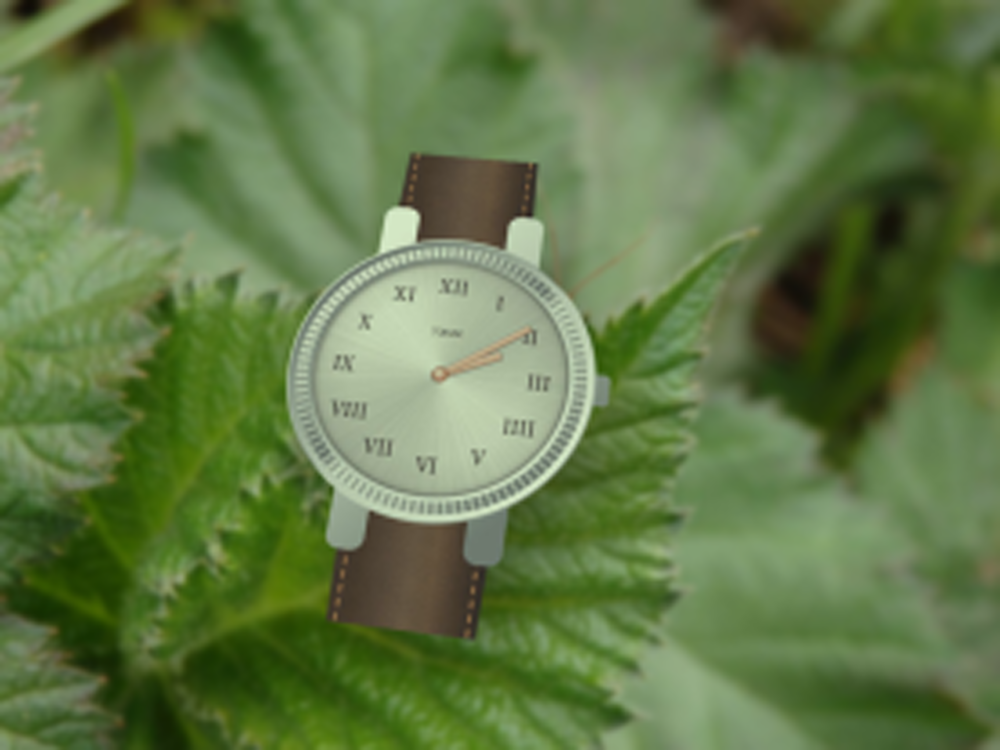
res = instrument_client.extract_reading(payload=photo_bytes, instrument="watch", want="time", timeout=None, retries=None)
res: 2:09
